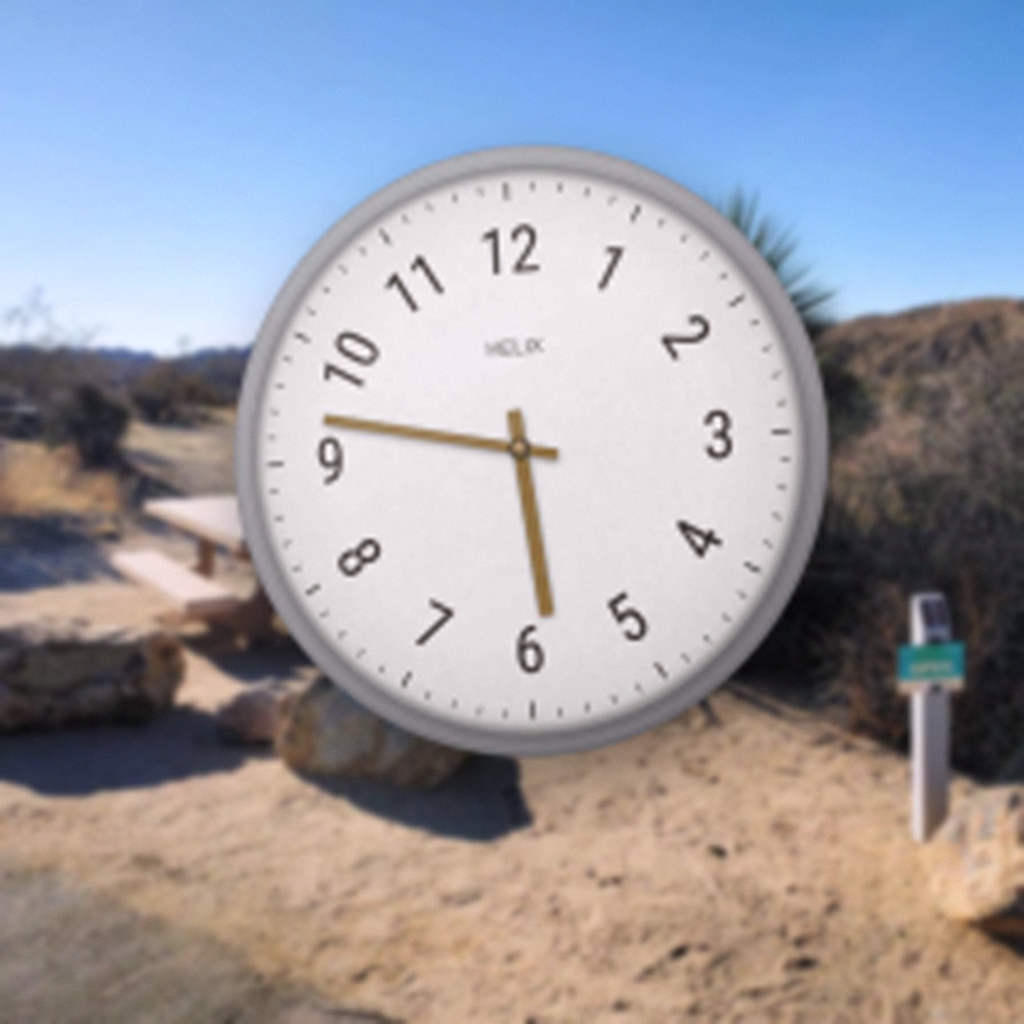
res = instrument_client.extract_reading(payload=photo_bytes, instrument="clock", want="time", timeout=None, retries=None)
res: 5:47
